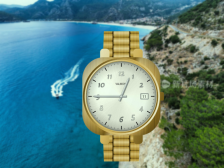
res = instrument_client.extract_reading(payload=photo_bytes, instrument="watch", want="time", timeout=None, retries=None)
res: 12:45
